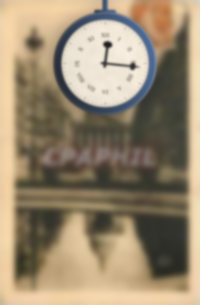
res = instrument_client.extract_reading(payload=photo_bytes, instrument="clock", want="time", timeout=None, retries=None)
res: 12:16
